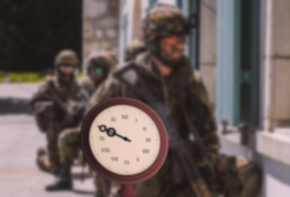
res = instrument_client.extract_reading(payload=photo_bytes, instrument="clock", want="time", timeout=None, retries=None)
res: 9:49
